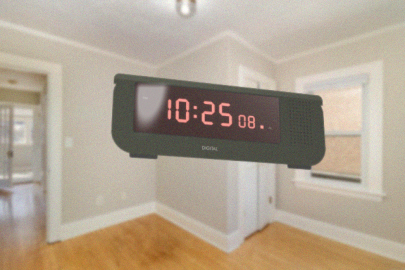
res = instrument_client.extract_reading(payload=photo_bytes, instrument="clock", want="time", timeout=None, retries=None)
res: 10:25:08
